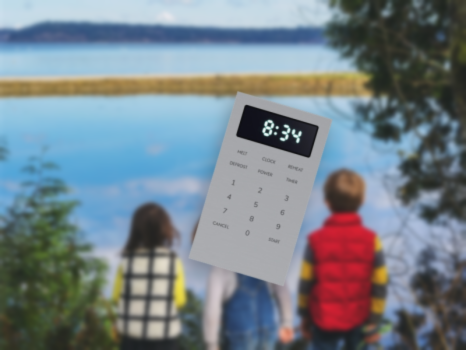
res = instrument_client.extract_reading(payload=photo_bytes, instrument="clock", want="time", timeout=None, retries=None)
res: 8:34
